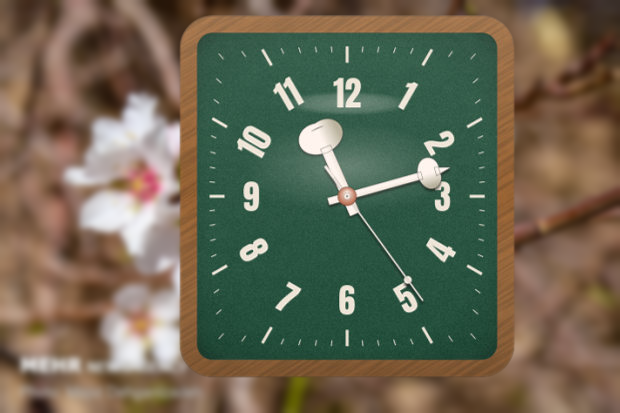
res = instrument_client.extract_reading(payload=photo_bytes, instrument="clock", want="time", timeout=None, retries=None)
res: 11:12:24
